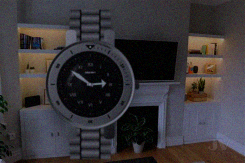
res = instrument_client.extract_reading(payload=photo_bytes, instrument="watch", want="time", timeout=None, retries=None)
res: 2:51
